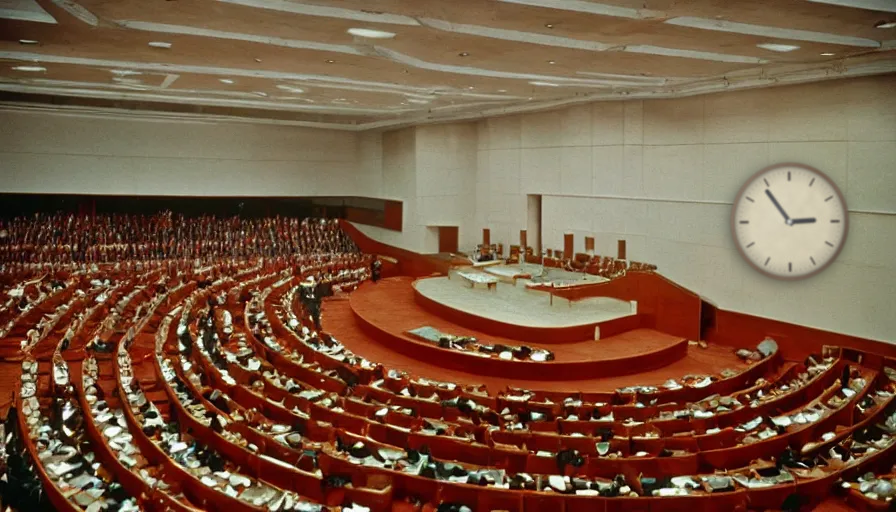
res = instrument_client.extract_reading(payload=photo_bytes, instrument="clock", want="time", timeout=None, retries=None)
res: 2:54
